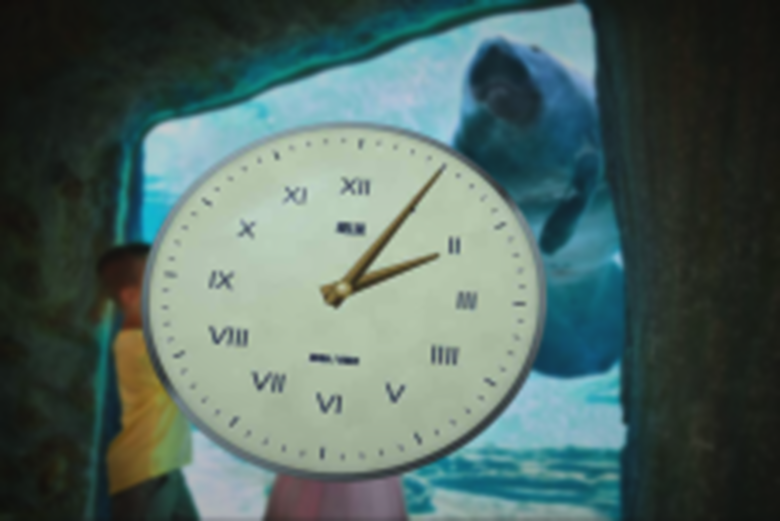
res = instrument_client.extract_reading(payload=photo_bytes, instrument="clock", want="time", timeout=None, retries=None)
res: 2:05
